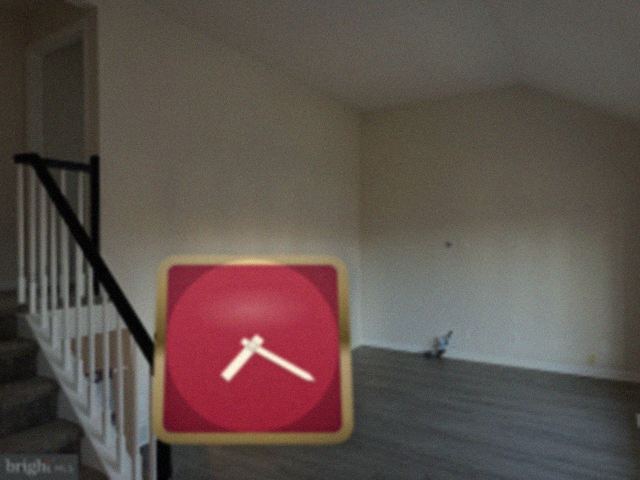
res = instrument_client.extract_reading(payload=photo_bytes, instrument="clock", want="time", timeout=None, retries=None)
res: 7:20
